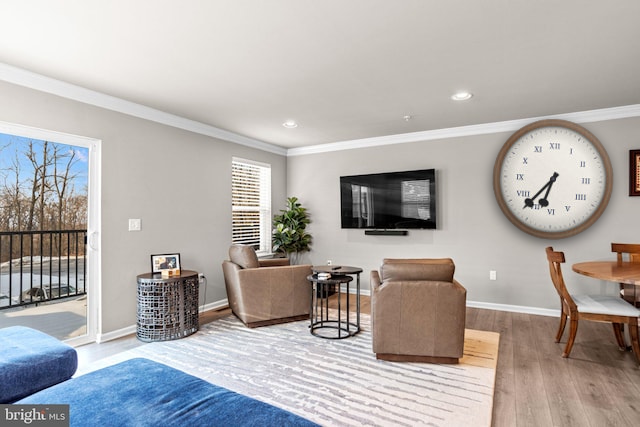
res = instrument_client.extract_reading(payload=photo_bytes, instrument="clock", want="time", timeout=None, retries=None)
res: 6:37
